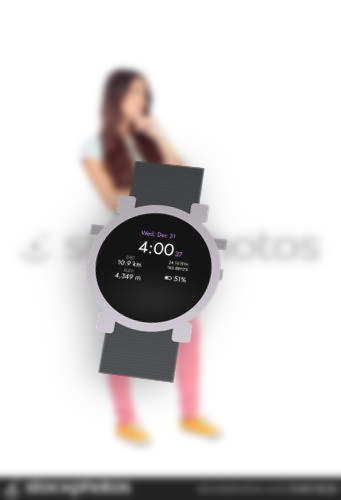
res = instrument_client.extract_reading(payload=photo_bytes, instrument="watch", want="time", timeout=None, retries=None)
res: 4:00
